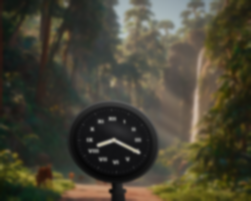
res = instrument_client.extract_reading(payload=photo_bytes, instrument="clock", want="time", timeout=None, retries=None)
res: 8:20
